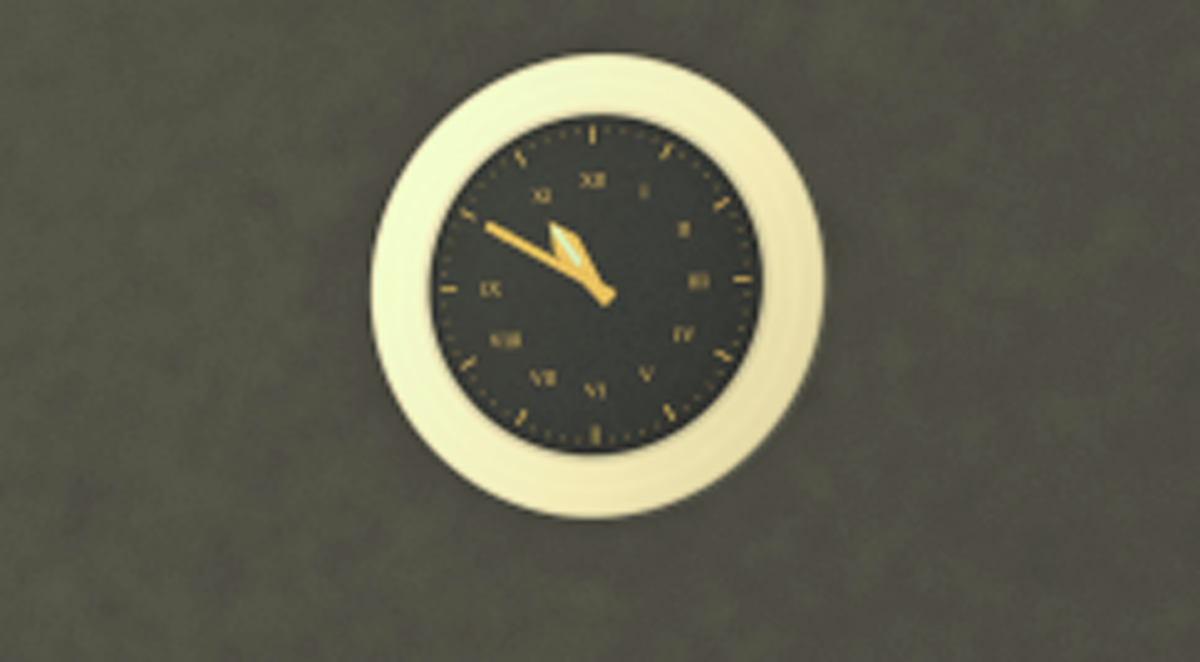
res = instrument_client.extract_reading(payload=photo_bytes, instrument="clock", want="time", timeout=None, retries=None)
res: 10:50
